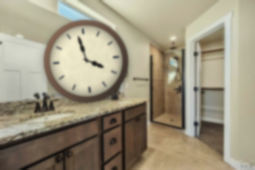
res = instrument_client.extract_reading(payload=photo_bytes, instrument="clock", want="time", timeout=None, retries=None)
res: 3:58
